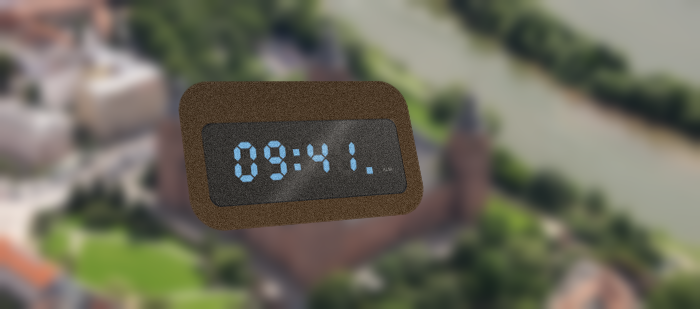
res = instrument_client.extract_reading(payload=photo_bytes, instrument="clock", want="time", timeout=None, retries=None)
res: 9:41
